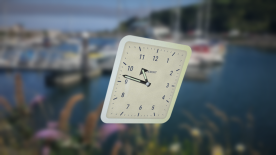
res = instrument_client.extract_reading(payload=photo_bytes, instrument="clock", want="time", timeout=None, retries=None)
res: 10:47
